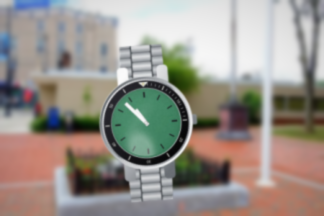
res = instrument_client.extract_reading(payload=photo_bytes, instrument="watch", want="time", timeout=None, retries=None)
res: 10:53
